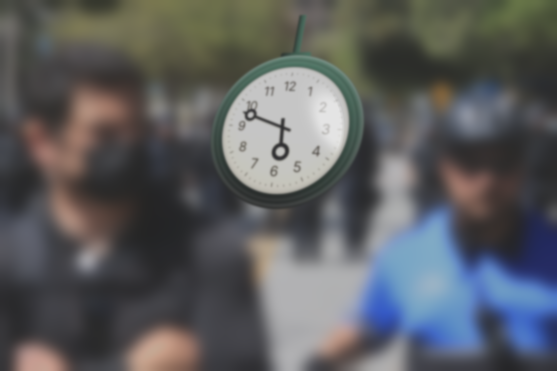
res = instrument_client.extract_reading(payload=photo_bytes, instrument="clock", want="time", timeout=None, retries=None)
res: 5:48
